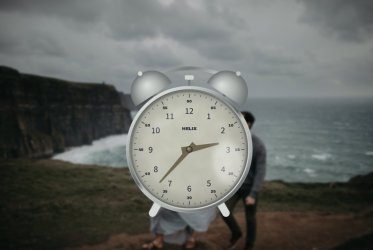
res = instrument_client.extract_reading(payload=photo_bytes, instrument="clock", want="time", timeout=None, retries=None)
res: 2:37
